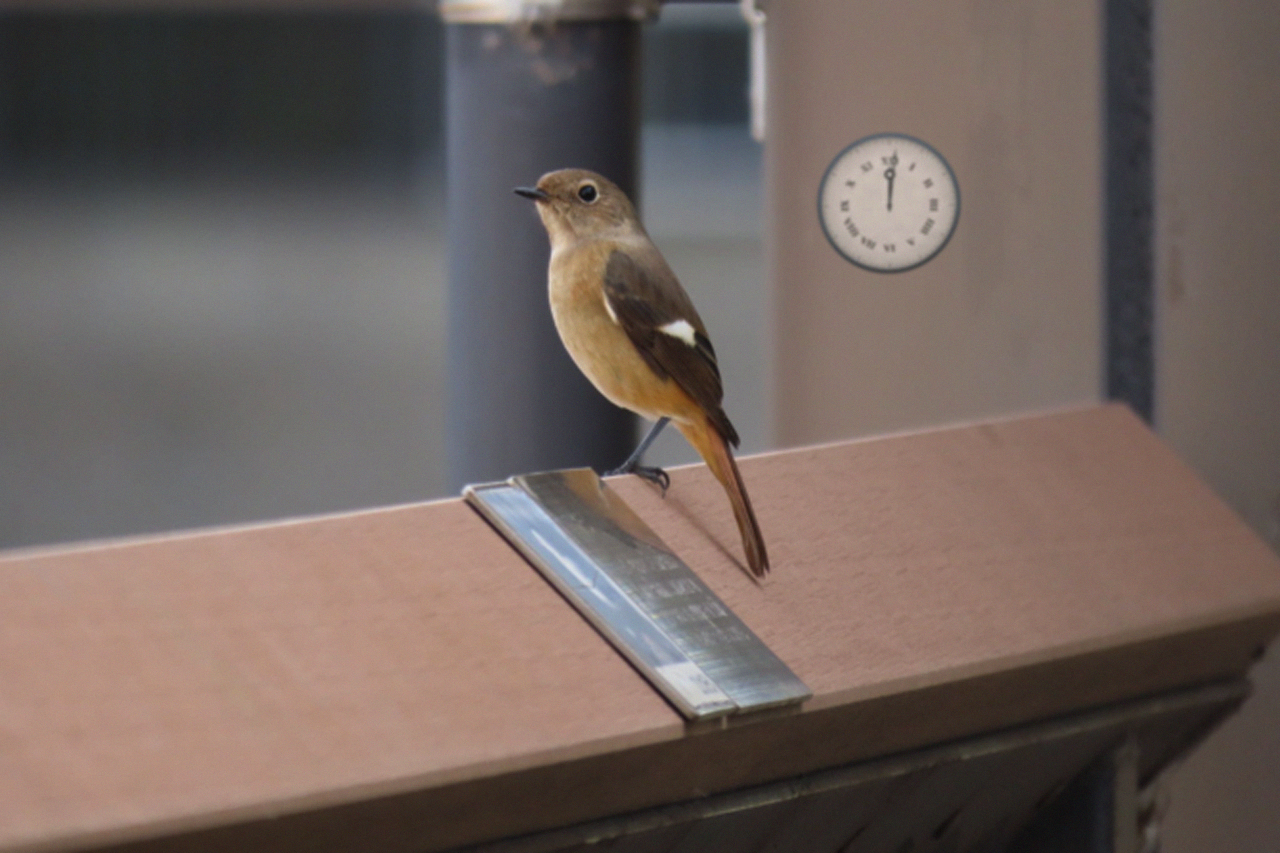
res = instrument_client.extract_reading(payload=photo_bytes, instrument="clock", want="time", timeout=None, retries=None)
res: 12:01
